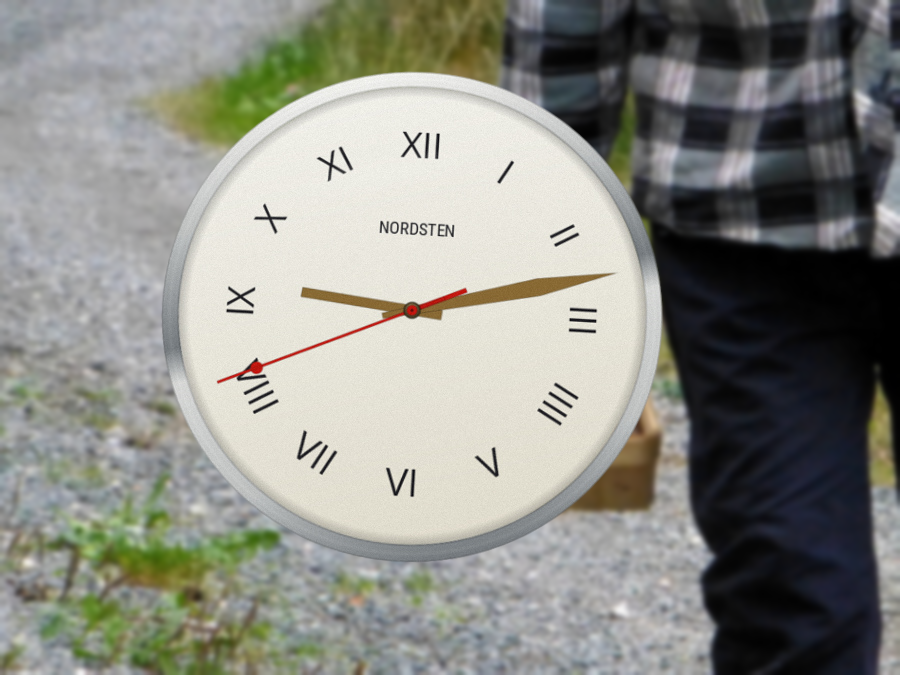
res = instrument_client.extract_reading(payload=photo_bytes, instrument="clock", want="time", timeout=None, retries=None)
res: 9:12:41
